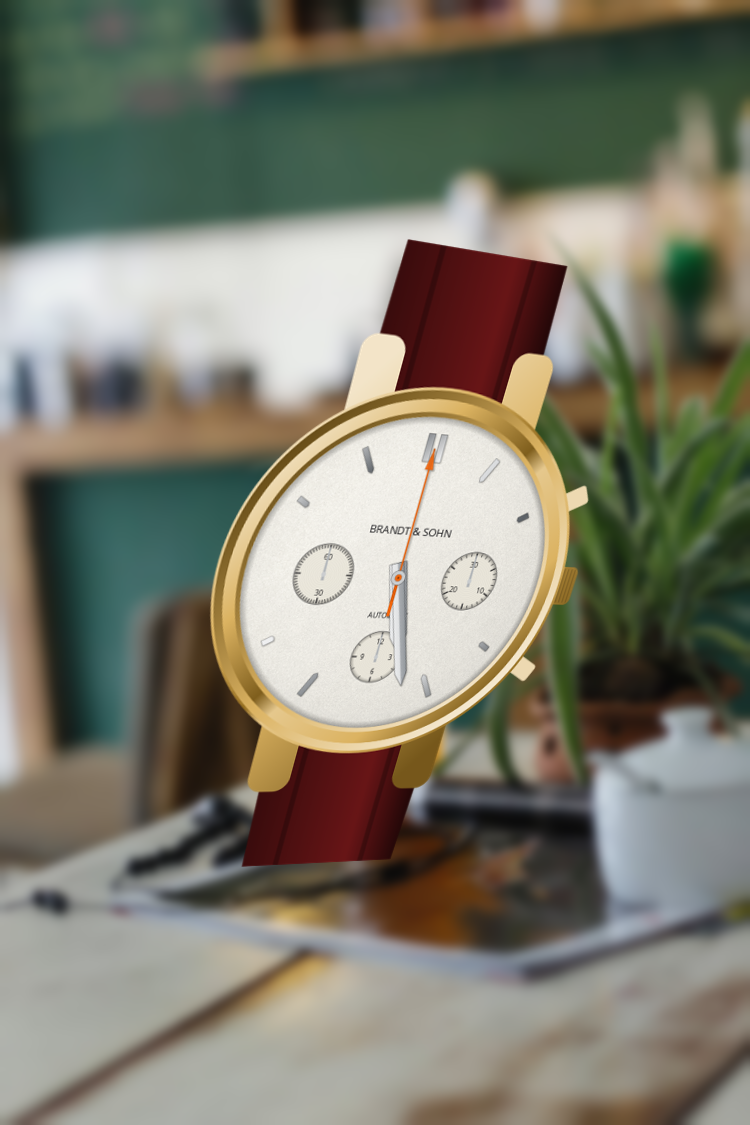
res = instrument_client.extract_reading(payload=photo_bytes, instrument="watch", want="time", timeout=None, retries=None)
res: 5:27
